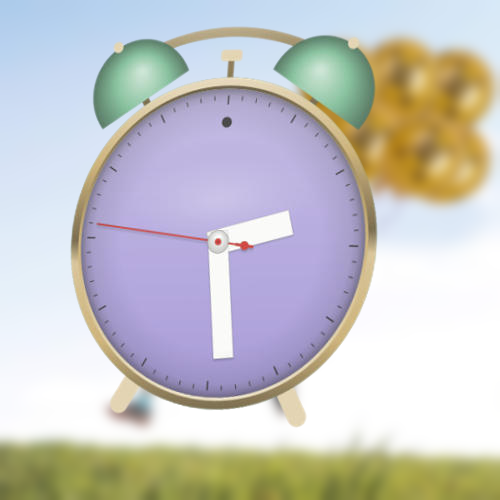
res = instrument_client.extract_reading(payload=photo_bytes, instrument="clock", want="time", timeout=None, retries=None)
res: 2:28:46
